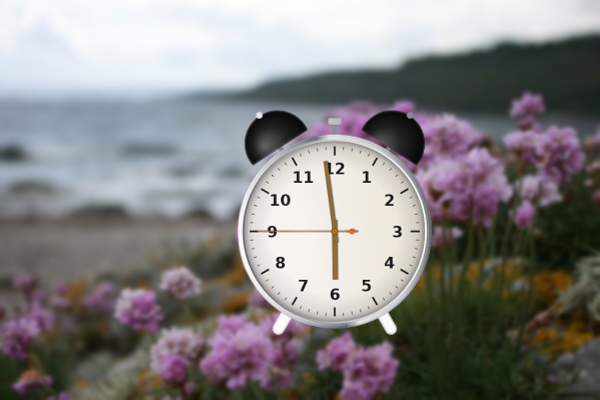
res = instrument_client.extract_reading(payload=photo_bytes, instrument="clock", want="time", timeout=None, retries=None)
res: 5:58:45
